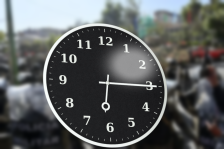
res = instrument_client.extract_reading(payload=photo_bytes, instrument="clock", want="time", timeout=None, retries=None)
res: 6:15
